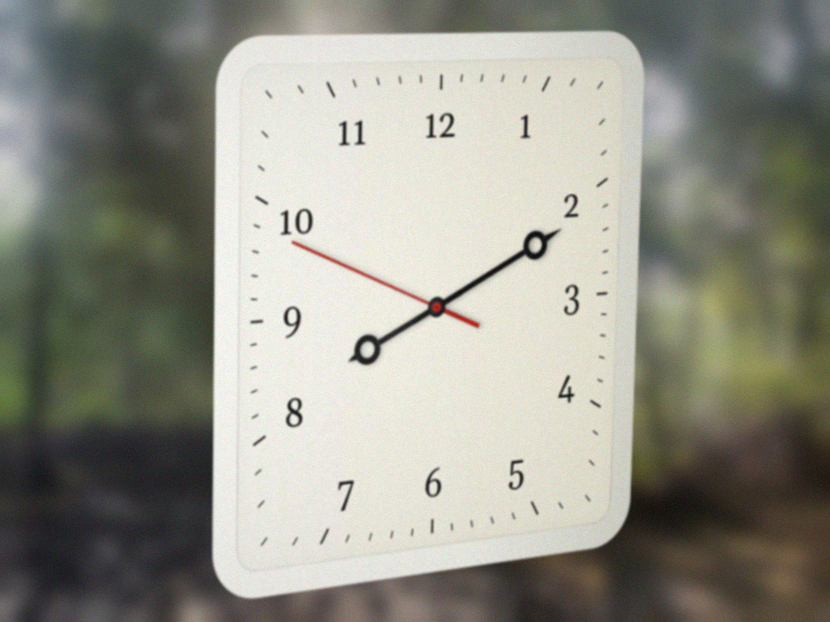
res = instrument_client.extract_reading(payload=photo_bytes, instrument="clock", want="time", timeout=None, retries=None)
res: 8:10:49
